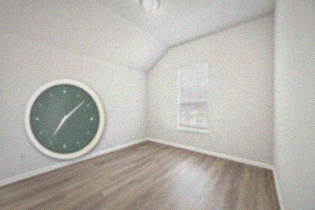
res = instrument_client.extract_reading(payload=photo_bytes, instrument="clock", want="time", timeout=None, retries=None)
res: 7:08
